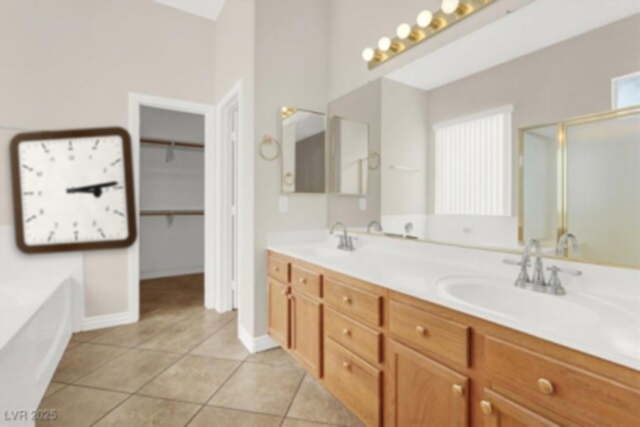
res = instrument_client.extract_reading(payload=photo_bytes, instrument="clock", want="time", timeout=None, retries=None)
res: 3:14
